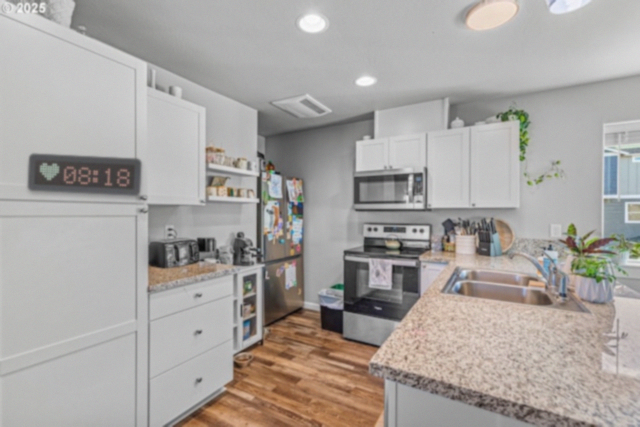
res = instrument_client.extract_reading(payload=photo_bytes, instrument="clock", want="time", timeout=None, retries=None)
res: 8:18
